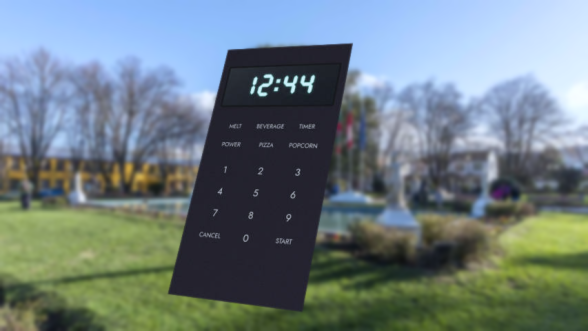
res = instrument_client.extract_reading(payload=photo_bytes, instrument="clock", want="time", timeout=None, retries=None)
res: 12:44
